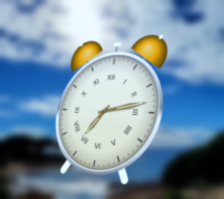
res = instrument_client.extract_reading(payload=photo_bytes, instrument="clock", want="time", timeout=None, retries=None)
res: 7:13
